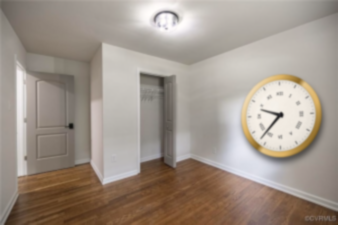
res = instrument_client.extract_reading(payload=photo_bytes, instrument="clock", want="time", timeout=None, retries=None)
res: 9:37
